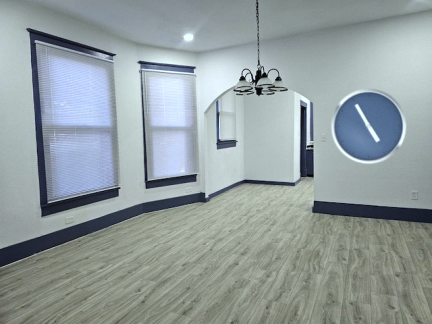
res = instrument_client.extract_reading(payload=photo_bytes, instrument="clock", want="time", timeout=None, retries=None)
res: 4:55
